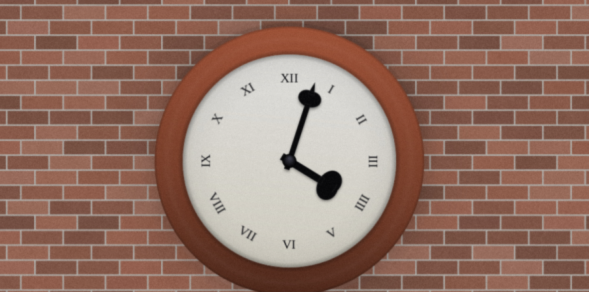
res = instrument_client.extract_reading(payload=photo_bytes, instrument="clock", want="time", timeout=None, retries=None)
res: 4:03
